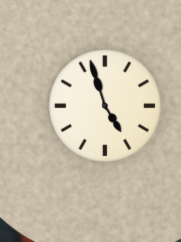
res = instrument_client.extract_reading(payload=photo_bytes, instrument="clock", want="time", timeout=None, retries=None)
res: 4:57
